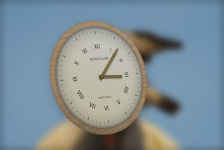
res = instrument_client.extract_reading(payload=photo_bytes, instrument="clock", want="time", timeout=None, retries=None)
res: 3:07
